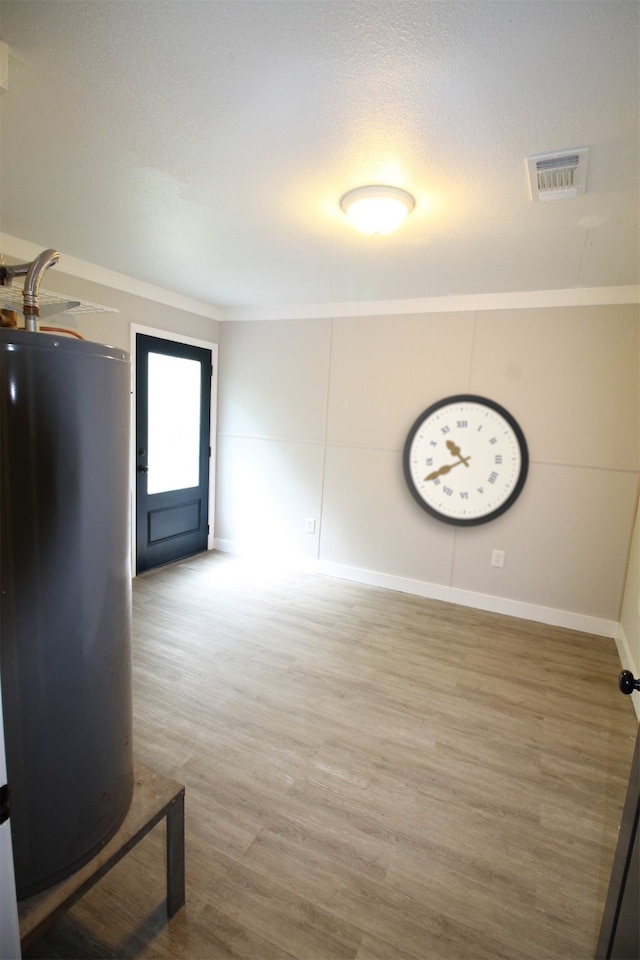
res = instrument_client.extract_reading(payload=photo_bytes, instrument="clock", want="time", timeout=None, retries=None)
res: 10:41
